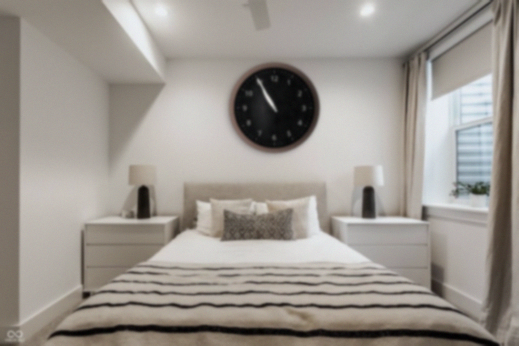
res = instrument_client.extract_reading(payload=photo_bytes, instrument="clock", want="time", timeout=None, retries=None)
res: 10:55
